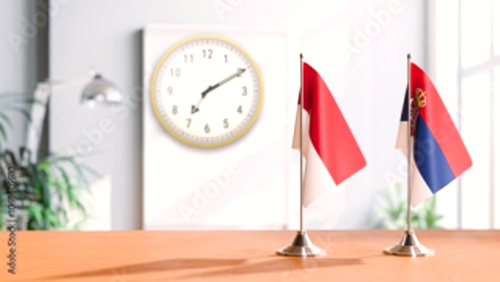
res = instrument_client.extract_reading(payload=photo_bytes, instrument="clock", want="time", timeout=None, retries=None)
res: 7:10
